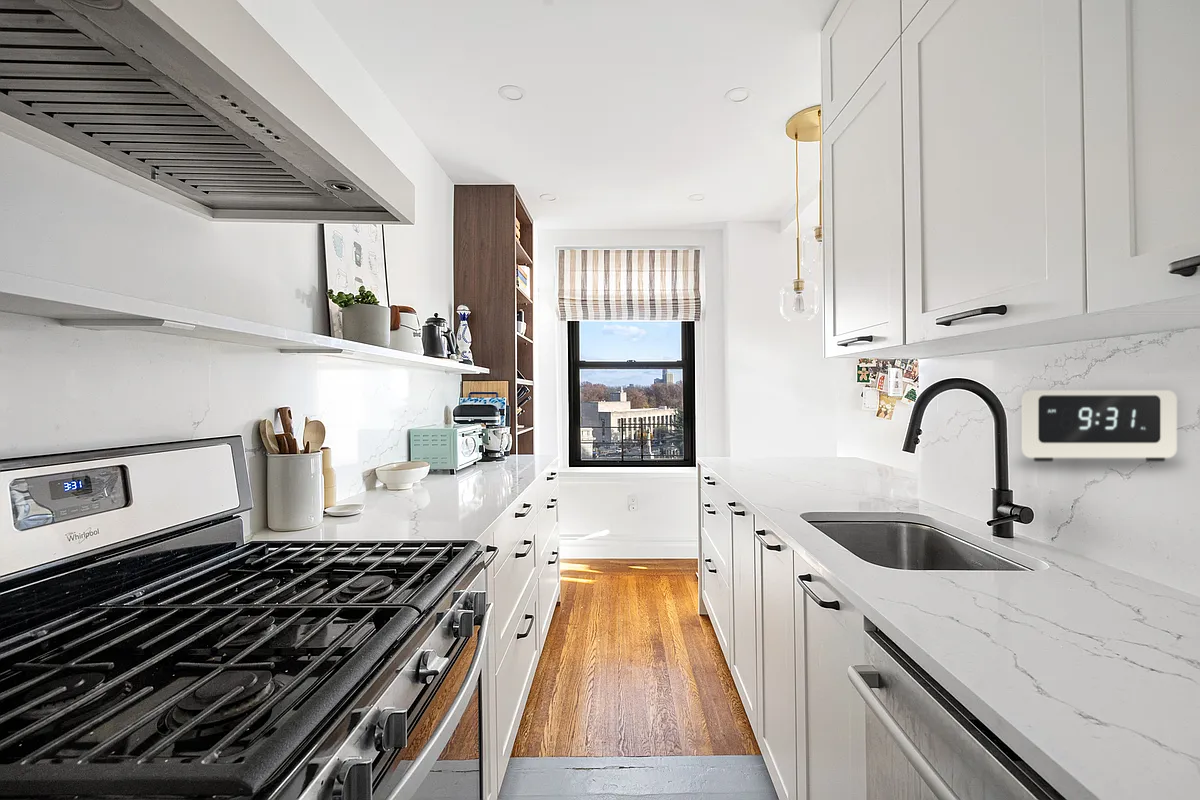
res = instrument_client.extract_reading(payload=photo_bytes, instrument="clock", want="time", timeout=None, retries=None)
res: 9:31
